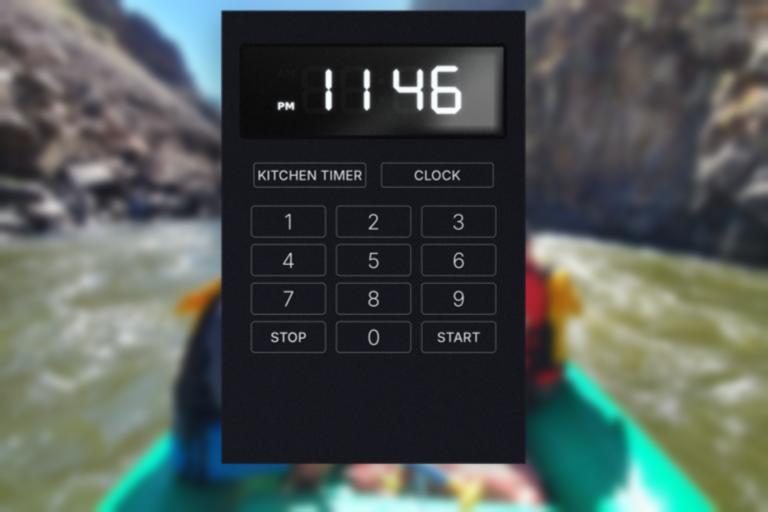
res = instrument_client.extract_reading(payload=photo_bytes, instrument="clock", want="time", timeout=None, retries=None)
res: 11:46
